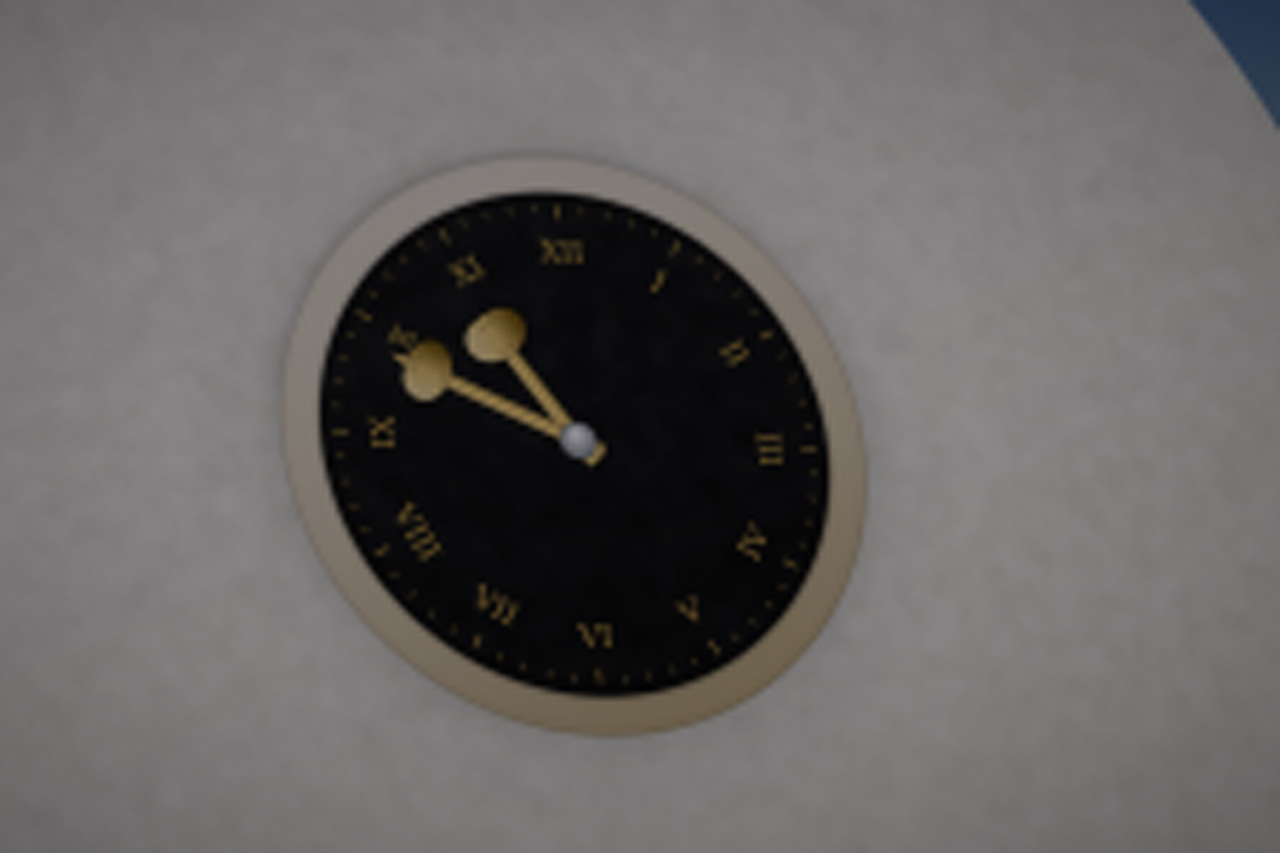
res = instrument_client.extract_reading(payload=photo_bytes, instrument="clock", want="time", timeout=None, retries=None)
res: 10:49
